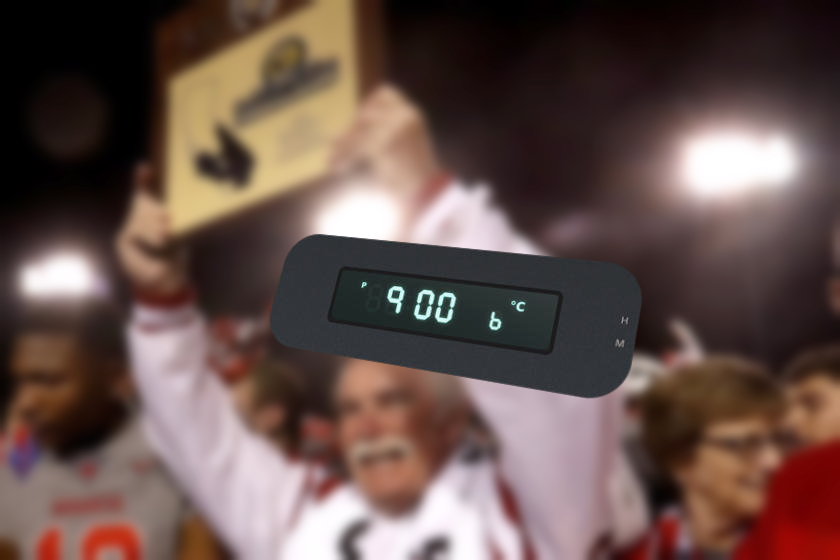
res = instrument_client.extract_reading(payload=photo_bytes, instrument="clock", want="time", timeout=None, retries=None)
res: 9:00
